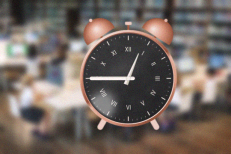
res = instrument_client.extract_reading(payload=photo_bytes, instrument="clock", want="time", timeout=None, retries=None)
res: 12:45
